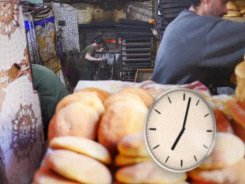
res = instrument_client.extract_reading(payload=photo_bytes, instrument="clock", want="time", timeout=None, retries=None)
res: 7:02
